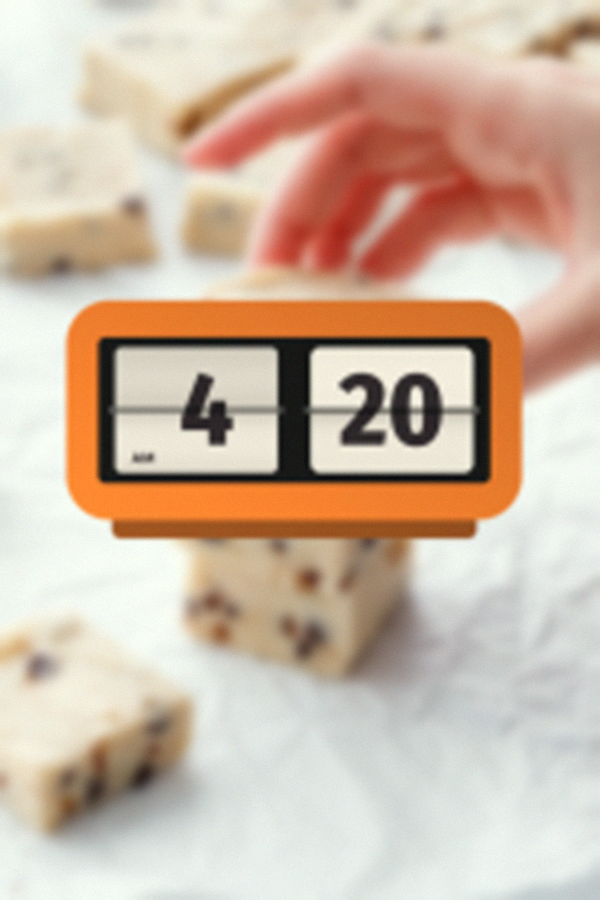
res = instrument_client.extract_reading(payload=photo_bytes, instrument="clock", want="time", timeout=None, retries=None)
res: 4:20
